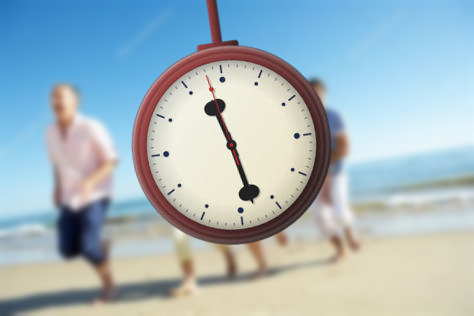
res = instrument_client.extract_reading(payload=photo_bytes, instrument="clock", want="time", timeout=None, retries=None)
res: 11:27:58
